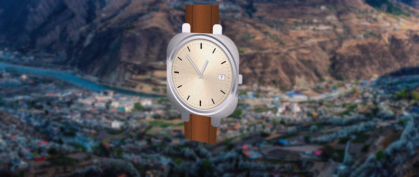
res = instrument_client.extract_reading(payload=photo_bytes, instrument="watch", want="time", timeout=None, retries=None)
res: 12:53
